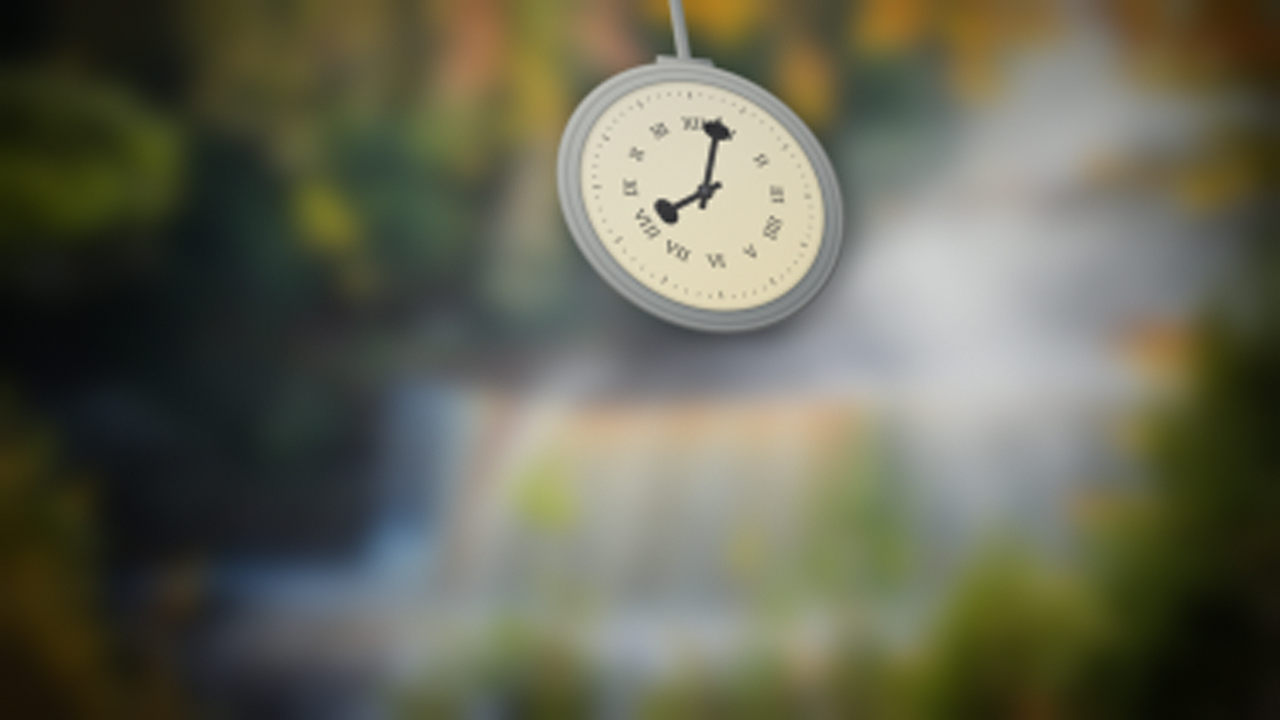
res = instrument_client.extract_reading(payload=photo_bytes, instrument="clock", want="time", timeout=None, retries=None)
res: 8:03
